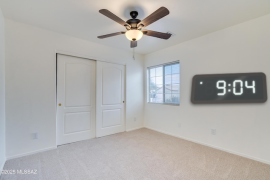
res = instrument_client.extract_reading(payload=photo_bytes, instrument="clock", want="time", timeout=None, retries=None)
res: 9:04
